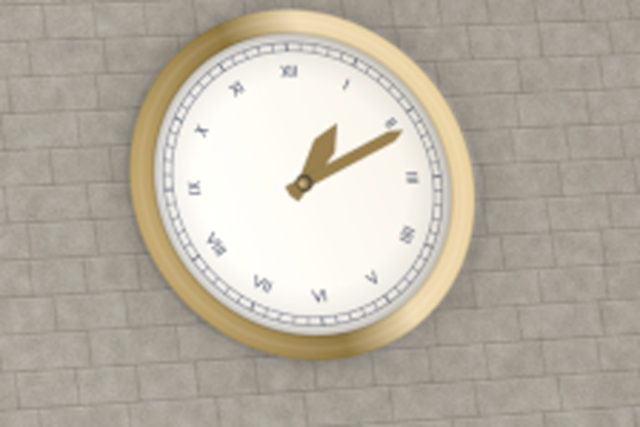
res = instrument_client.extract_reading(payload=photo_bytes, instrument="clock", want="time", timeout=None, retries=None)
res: 1:11
